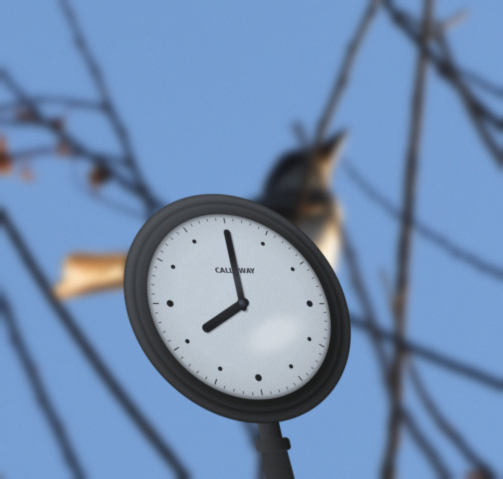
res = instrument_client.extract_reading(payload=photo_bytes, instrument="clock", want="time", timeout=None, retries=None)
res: 8:00
